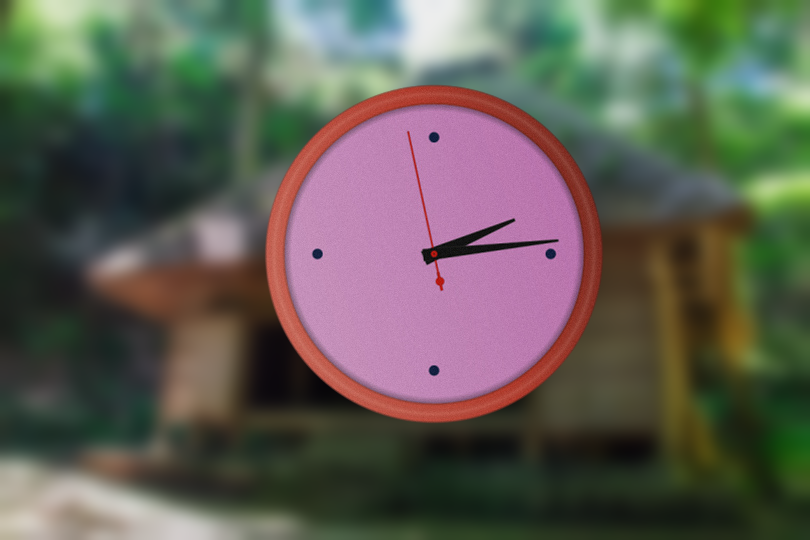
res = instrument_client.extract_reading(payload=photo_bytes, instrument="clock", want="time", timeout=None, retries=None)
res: 2:13:58
